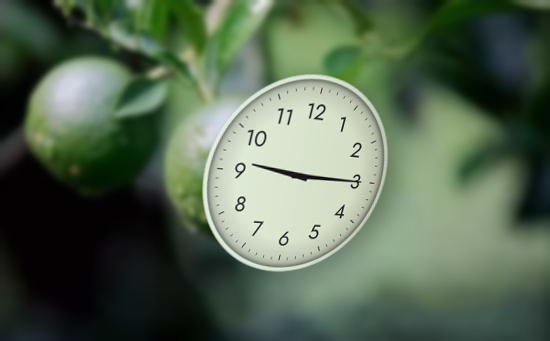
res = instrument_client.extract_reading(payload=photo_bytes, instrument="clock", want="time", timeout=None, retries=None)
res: 9:15
